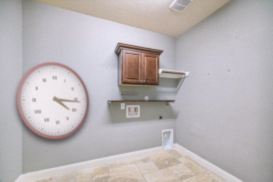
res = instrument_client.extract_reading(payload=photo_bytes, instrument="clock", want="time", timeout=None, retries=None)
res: 4:16
